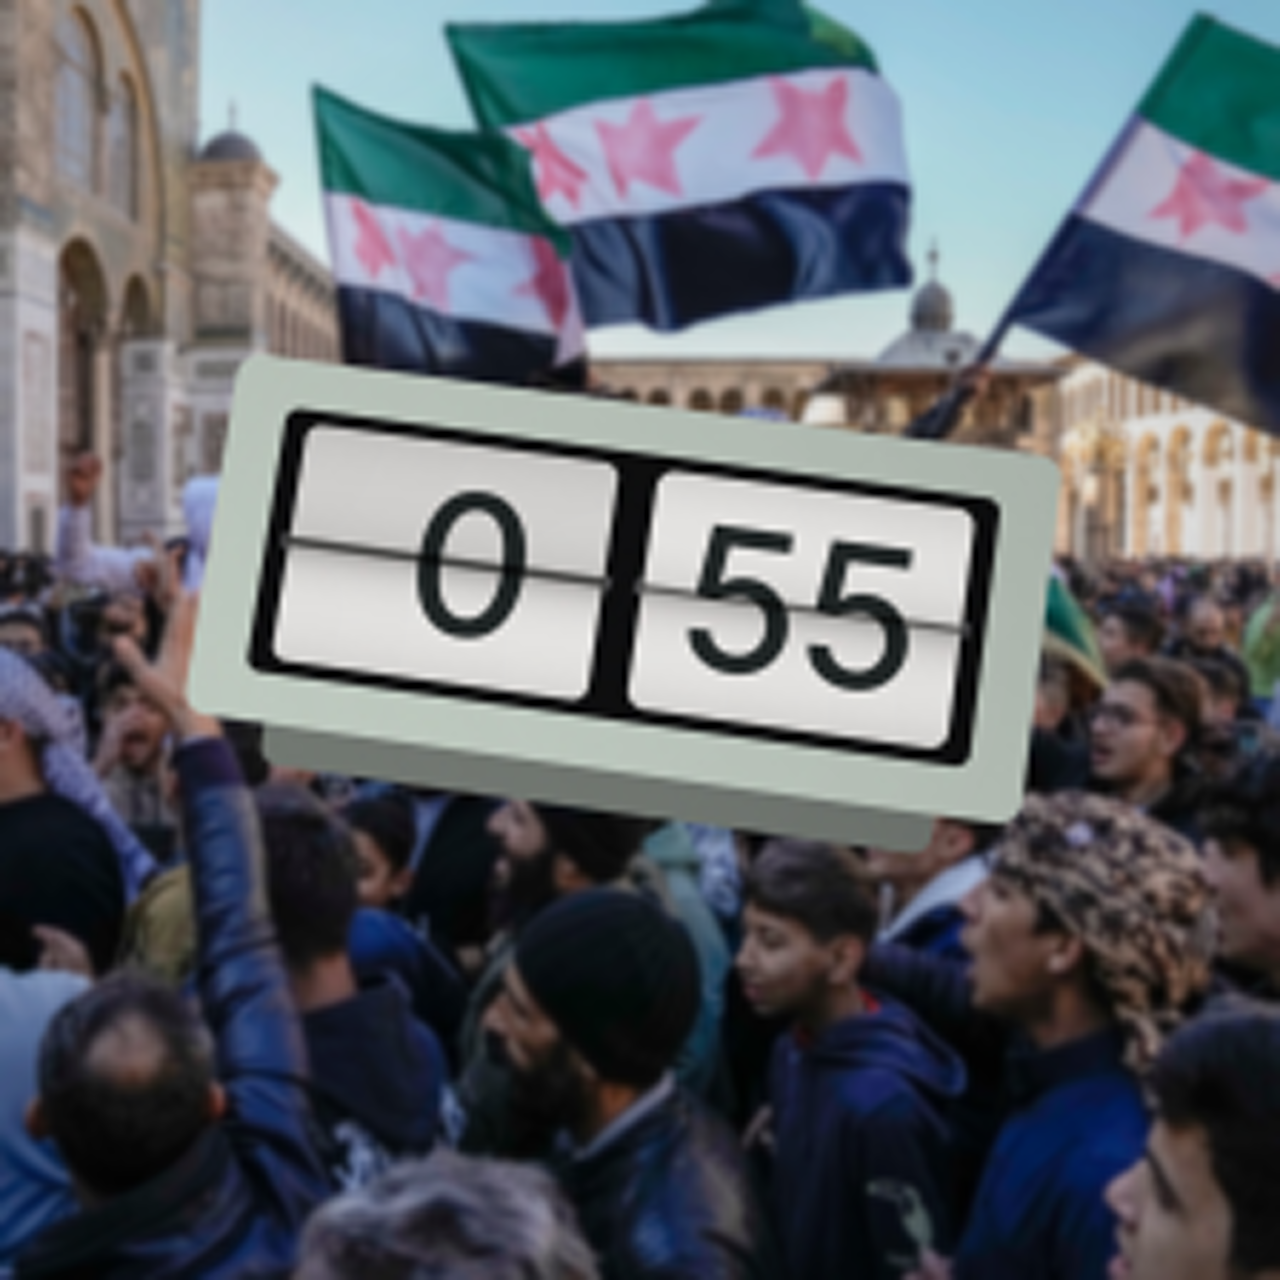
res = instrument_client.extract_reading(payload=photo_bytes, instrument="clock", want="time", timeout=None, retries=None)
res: 0:55
